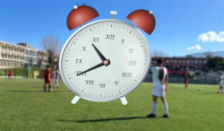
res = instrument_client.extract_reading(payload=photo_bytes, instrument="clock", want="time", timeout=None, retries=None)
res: 10:40
